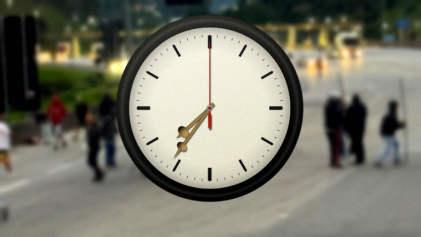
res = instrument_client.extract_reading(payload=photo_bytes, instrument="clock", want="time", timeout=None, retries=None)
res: 7:36:00
